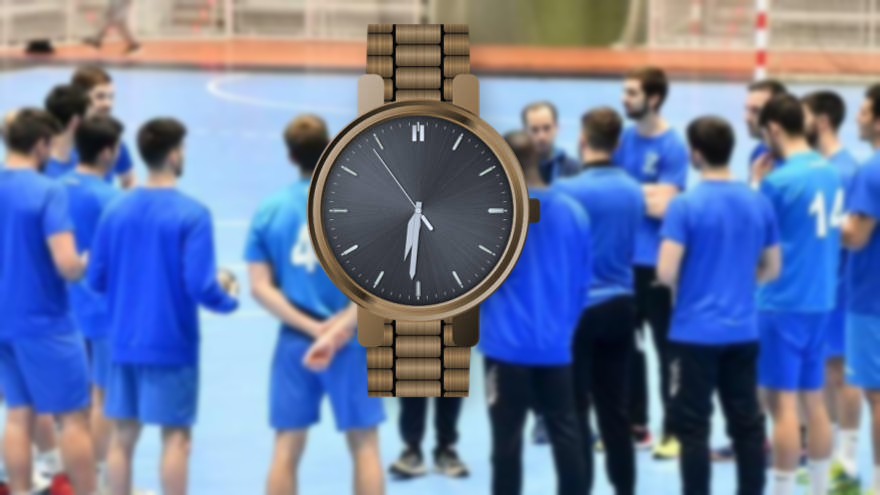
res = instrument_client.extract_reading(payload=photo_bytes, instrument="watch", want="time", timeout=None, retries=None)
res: 6:30:54
